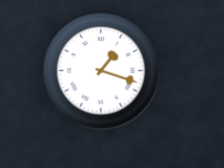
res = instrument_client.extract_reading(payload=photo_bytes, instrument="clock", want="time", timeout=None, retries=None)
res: 1:18
